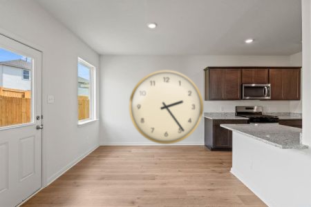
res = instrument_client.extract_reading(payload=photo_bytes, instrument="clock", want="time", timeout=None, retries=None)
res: 2:24
